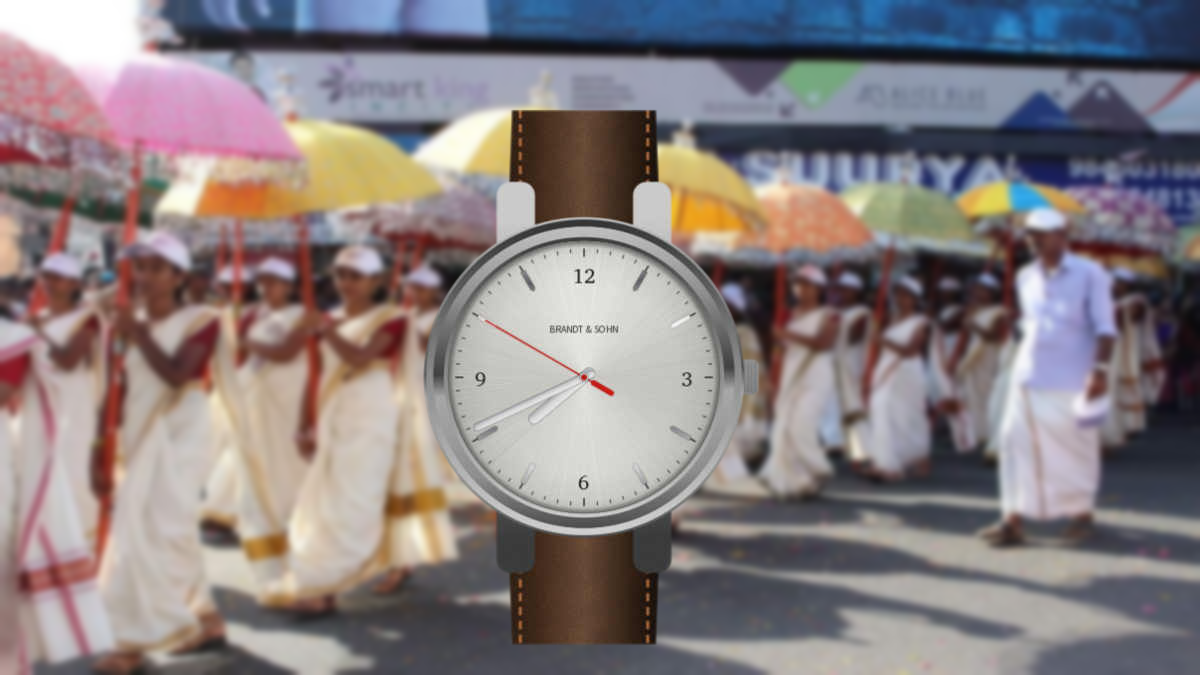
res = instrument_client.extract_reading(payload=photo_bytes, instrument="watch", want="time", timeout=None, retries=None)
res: 7:40:50
